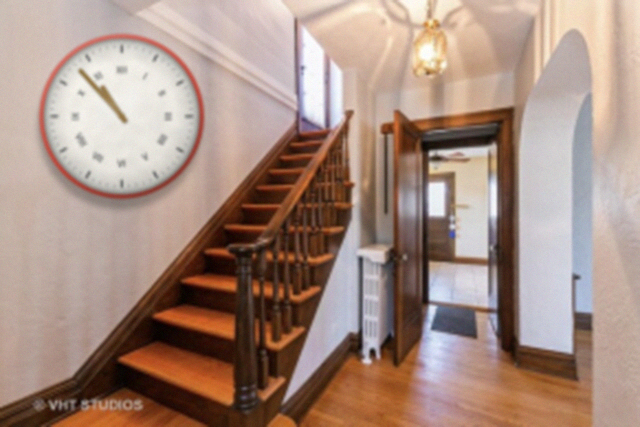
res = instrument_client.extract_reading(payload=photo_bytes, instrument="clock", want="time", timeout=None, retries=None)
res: 10:53
